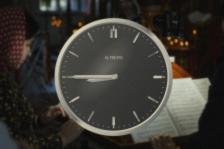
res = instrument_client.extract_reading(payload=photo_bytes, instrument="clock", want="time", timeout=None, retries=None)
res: 8:45
